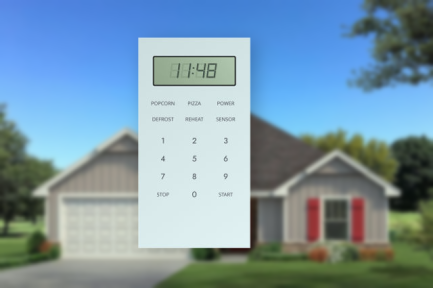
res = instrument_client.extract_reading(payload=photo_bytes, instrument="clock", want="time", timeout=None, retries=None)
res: 11:48
